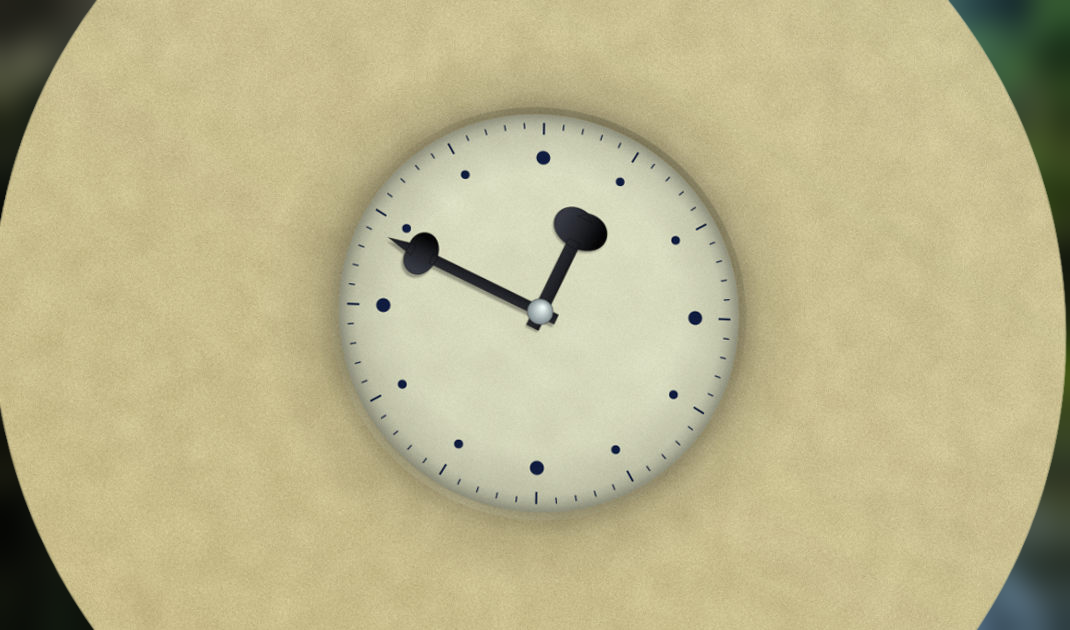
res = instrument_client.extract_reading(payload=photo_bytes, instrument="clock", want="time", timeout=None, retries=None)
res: 12:49
